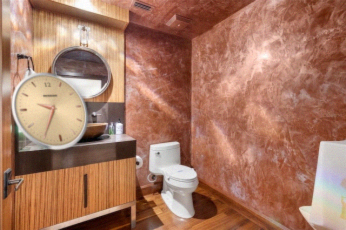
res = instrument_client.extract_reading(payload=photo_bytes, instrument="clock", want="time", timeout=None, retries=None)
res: 9:35
